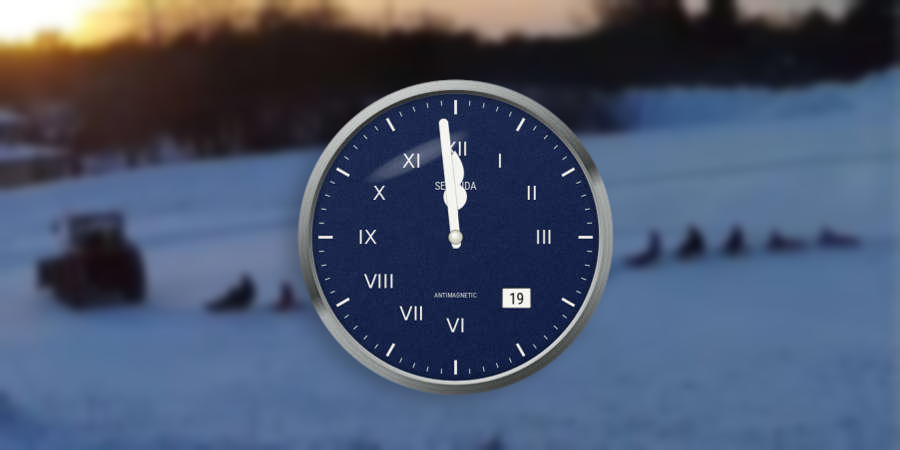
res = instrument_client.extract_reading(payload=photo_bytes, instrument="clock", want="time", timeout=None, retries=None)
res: 11:59
